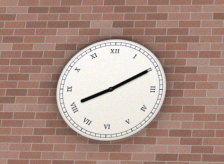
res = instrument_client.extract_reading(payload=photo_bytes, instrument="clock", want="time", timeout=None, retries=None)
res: 8:10
